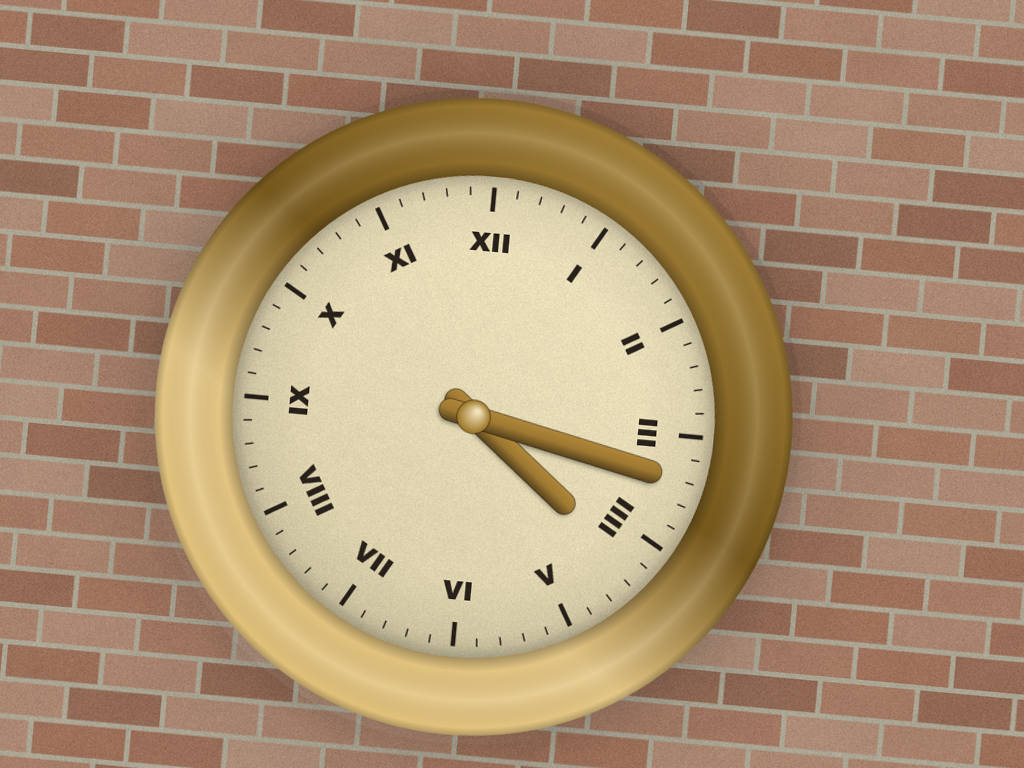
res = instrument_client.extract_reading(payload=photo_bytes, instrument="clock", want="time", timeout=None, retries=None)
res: 4:17
